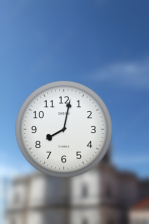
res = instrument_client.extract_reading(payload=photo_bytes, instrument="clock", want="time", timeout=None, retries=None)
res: 8:02
